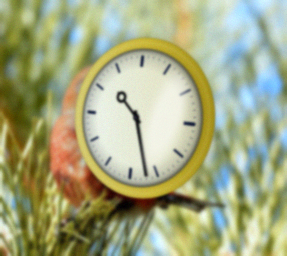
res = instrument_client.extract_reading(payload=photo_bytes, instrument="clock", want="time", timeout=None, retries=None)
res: 10:27
